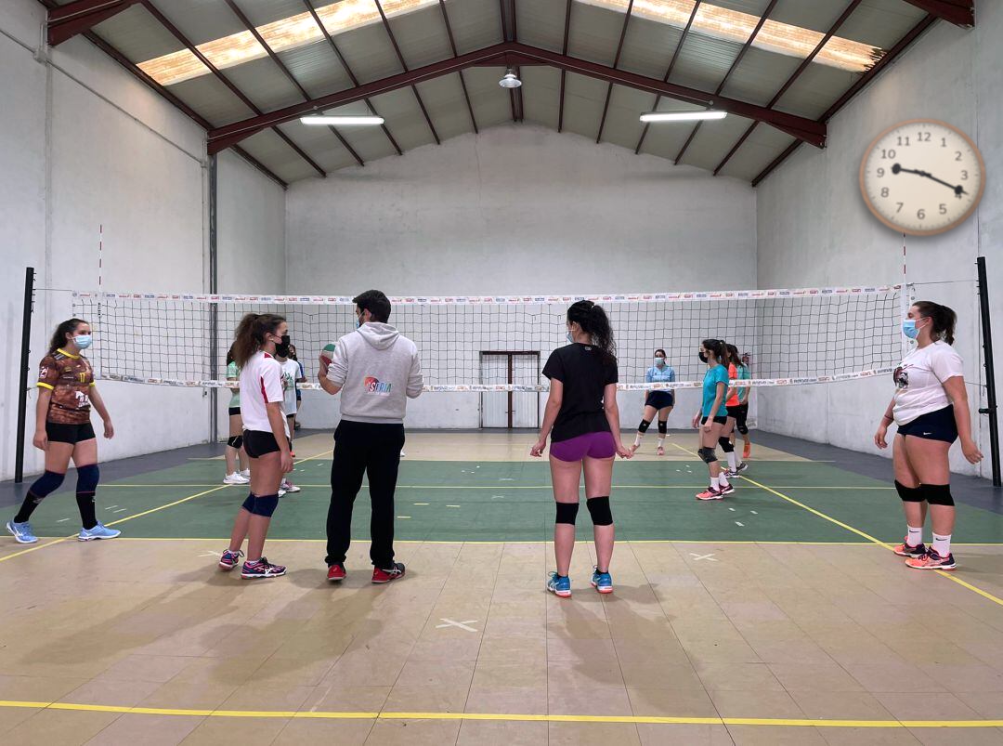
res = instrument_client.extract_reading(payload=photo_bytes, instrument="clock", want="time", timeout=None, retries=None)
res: 9:19
